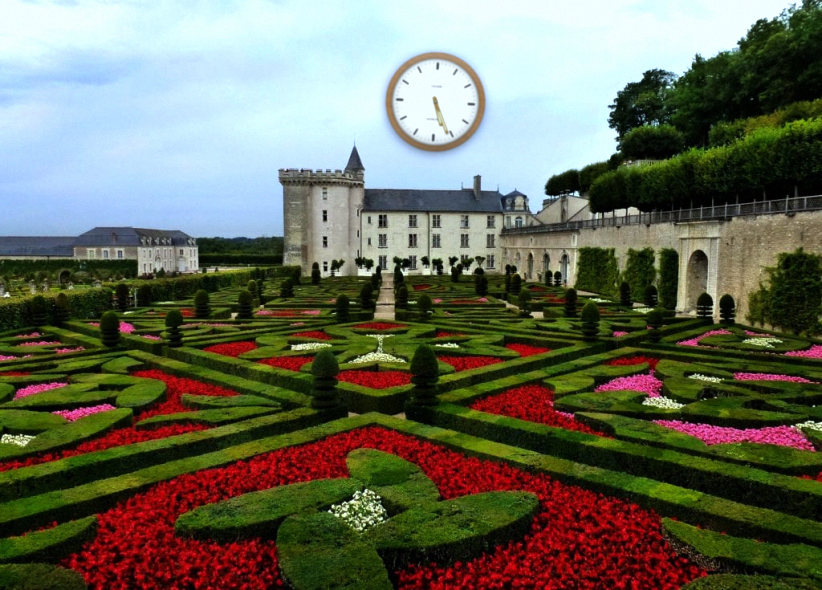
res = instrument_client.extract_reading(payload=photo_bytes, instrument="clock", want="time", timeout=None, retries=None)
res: 5:26
